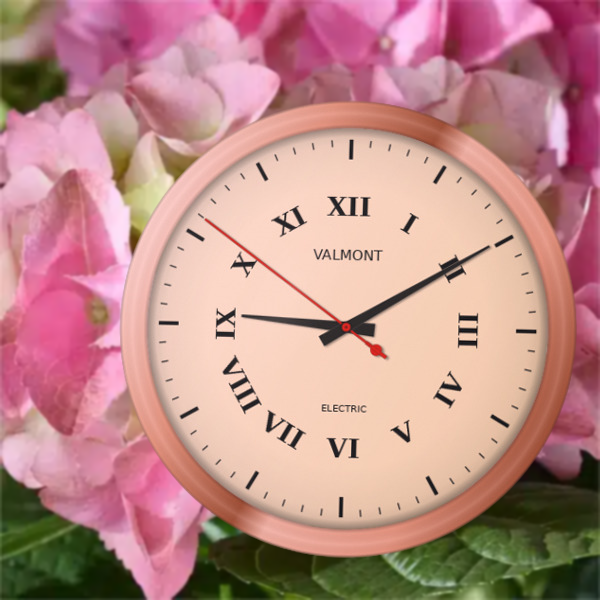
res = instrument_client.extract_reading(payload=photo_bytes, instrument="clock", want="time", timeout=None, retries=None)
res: 9:09:51
